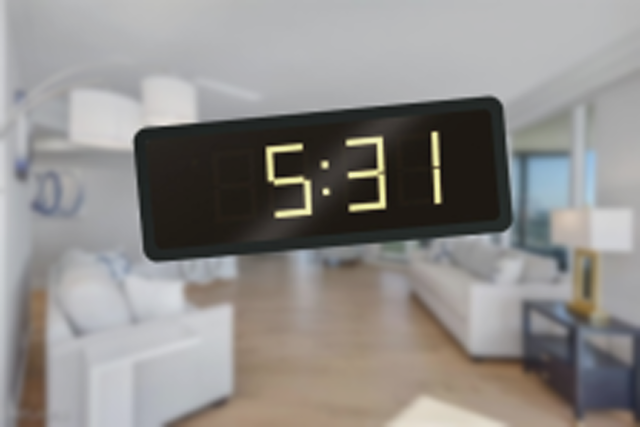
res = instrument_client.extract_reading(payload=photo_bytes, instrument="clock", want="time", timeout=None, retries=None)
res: 5:31
